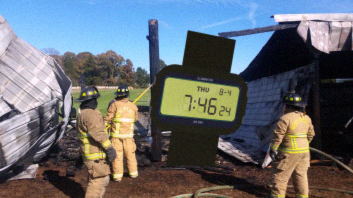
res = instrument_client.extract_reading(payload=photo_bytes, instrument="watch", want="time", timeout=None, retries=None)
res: 7:46:24
